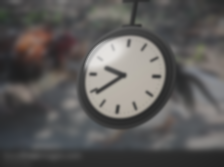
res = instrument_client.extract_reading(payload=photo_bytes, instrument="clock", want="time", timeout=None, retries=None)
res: 9:39
